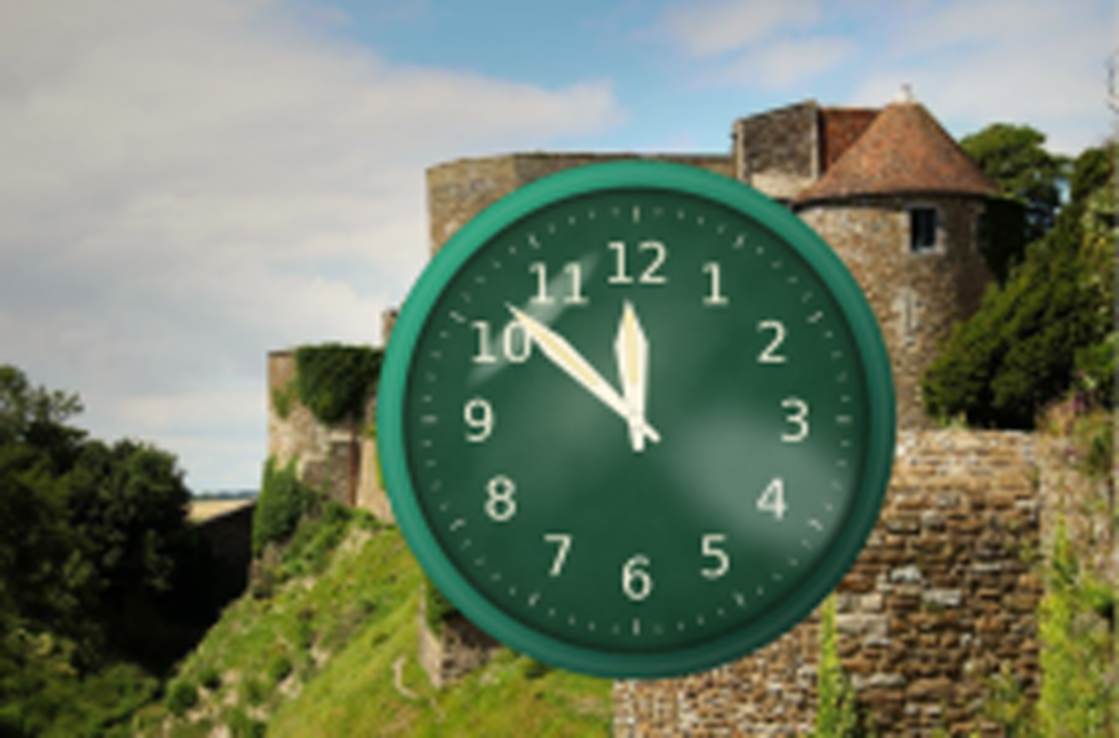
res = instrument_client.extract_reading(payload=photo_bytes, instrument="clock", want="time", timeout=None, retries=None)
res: 11:52
